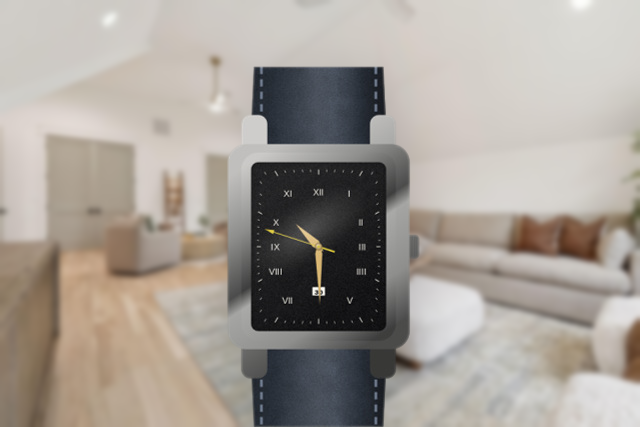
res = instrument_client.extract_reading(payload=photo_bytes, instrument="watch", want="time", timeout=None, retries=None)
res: 10:29:48
